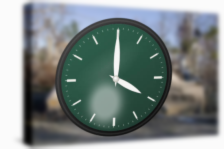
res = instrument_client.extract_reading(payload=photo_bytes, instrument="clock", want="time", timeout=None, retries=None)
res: 4:00
